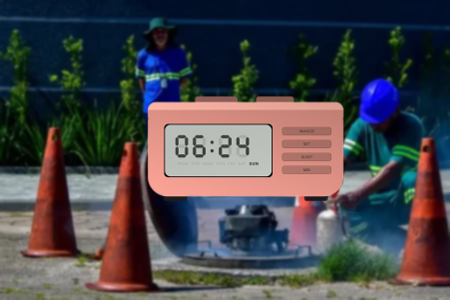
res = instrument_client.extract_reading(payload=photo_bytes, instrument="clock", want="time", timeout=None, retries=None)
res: 6:24
